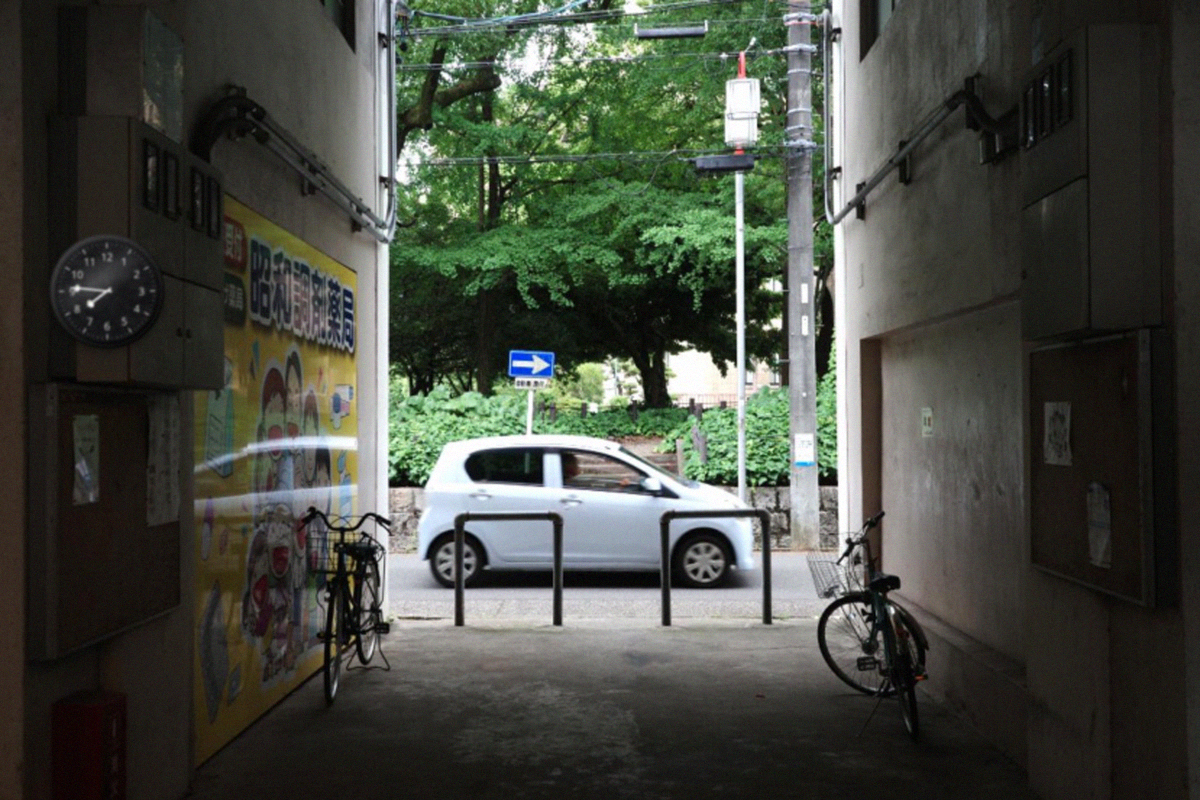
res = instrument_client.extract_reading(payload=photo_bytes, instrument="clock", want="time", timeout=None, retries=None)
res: 7:46
